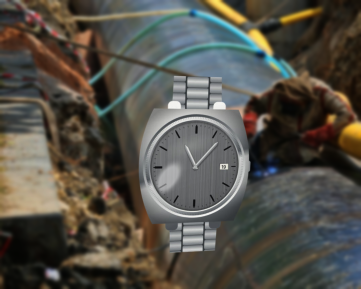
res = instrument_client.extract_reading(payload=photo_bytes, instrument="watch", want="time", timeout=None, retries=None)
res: 11:07
